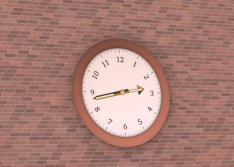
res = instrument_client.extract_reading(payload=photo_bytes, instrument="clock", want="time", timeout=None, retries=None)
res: 2:43
